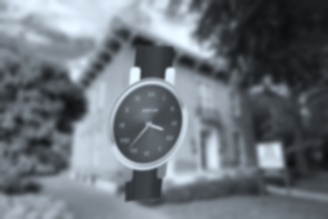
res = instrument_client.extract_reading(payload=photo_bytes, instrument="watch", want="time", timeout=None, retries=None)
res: 3:37
